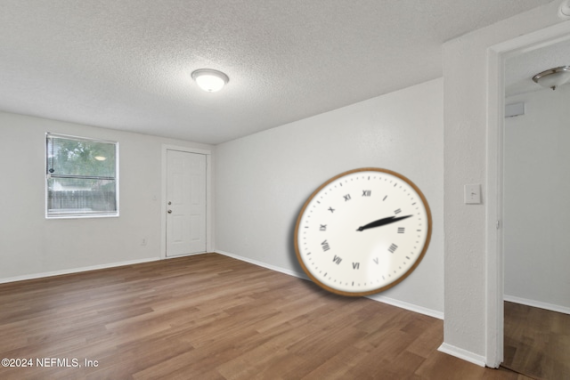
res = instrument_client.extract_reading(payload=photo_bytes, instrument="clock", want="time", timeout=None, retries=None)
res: 2:12
